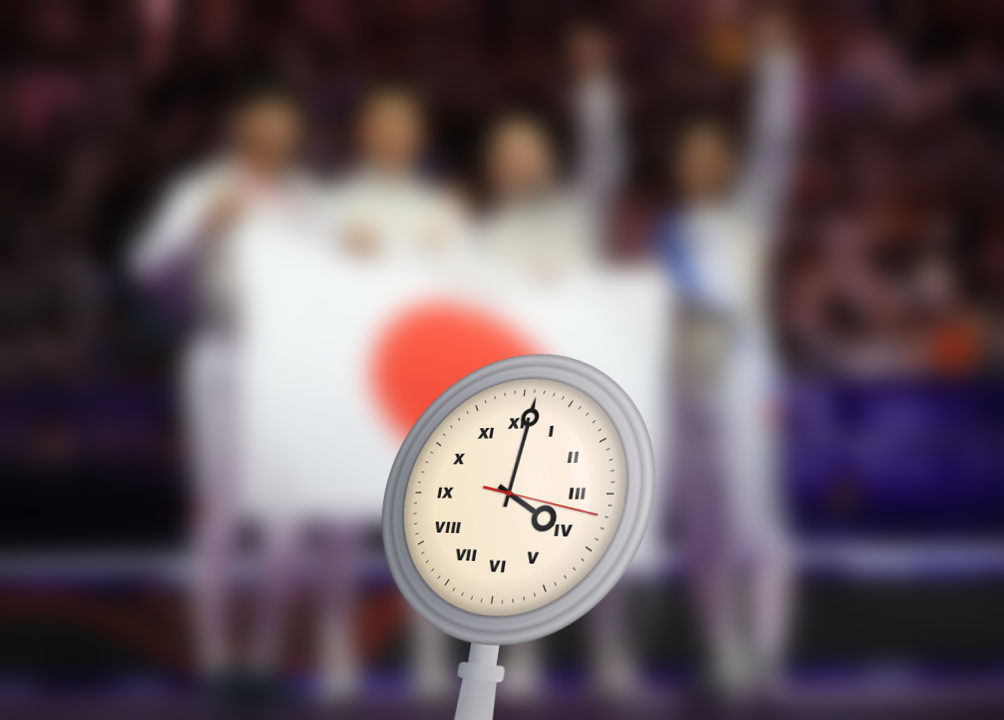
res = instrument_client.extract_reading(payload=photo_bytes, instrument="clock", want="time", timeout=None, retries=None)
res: 4:01:17
